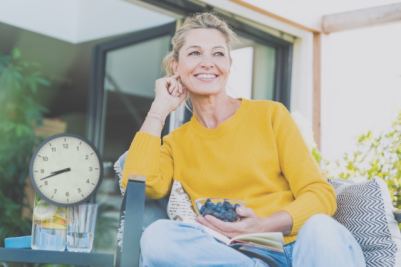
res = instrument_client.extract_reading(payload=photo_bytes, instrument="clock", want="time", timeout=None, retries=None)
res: 8:42
